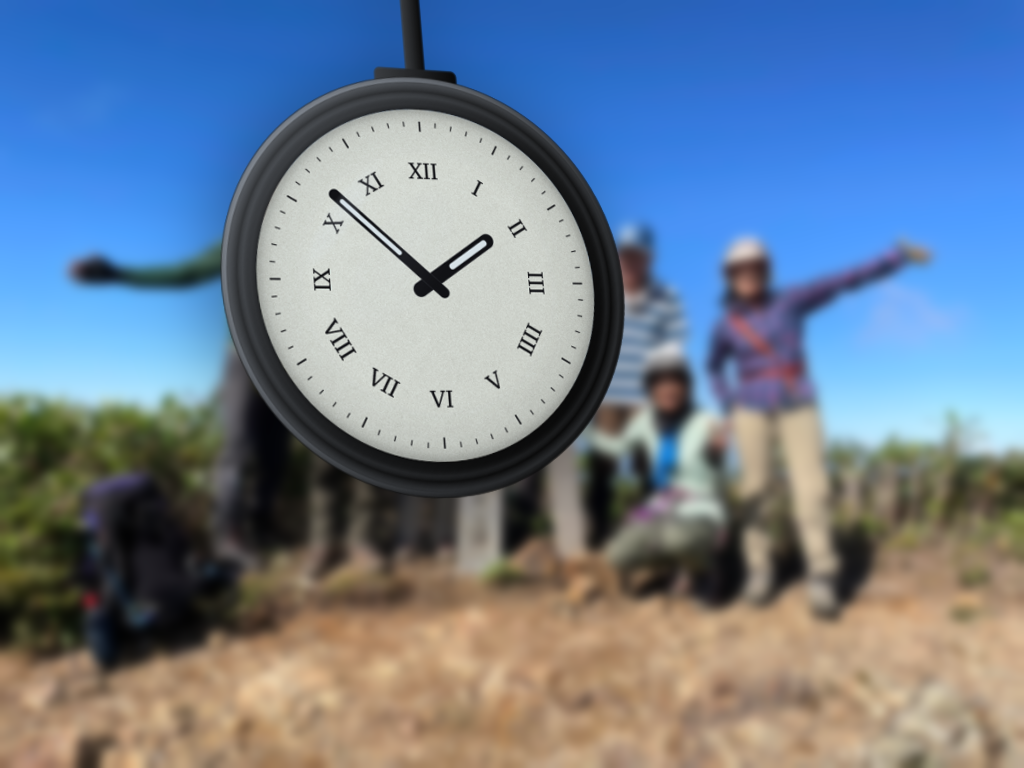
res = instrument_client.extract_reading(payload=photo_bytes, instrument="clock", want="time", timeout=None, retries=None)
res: 1:52
